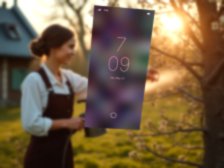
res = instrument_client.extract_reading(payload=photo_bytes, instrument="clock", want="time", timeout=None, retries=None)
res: 7:09
